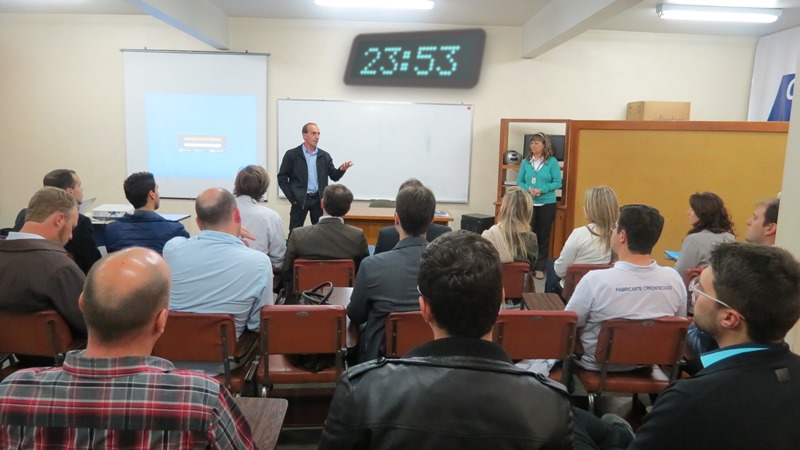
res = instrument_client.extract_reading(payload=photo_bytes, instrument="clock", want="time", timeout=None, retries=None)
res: 23:53
